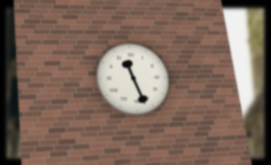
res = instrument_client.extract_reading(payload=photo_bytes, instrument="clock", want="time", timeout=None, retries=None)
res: 11:27
